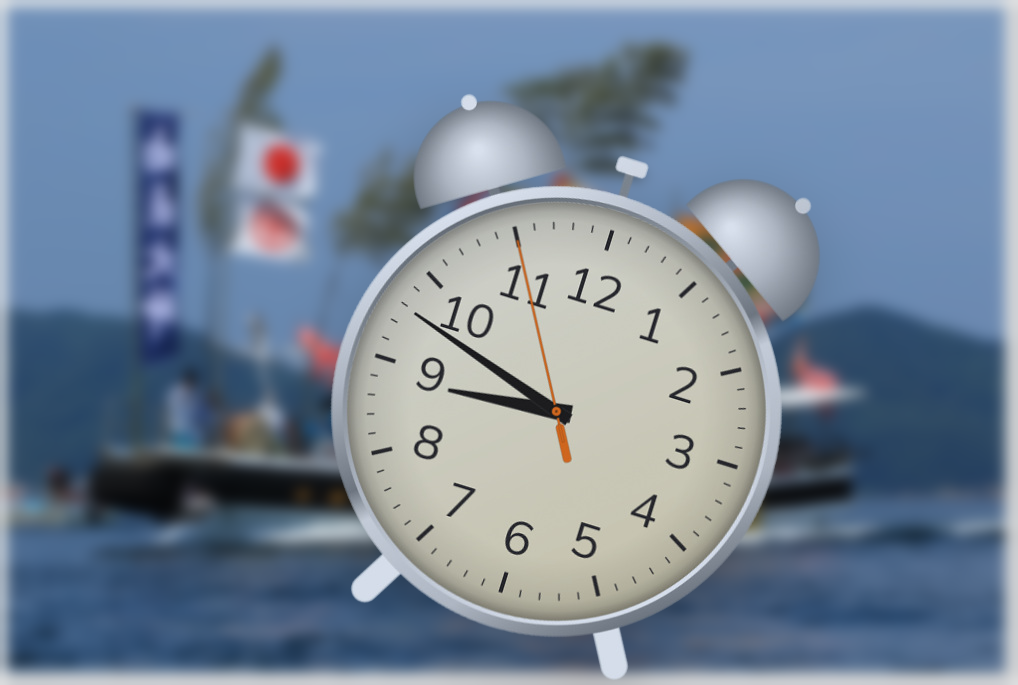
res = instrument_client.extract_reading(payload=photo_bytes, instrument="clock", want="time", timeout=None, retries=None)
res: 8:47:55
